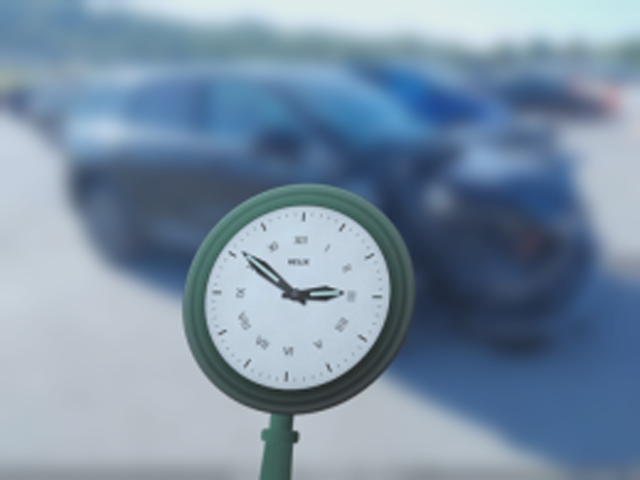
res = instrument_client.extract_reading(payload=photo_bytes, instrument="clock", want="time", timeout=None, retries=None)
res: 2:51
